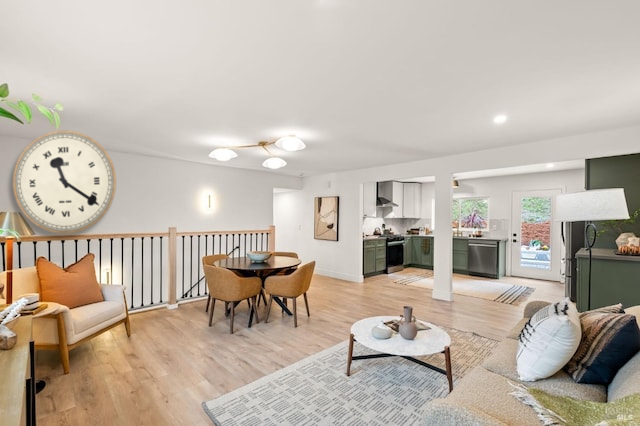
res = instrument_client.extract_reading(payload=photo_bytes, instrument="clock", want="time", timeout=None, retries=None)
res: 11:21
